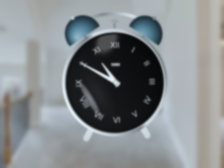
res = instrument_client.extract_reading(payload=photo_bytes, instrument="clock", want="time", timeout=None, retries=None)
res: 10:50
